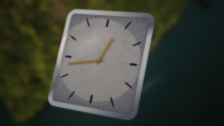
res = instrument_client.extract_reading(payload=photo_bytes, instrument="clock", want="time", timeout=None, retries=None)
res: 12:43
